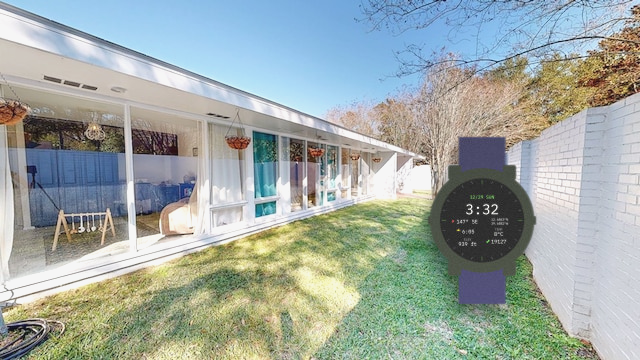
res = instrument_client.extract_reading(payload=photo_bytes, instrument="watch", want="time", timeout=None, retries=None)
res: 3:32
